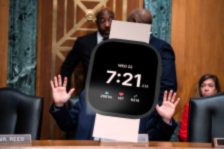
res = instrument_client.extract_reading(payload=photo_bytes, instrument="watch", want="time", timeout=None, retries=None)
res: 7:21
